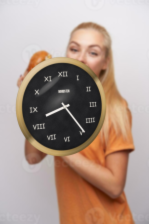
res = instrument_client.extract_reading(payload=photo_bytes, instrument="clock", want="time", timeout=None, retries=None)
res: 8:24
